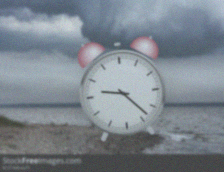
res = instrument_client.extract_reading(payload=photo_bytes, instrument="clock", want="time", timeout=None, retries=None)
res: 9:23
